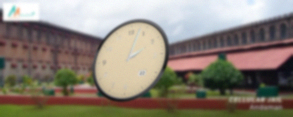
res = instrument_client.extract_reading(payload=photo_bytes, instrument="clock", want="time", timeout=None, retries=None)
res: 2:03
